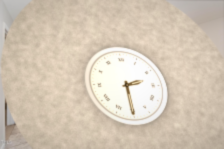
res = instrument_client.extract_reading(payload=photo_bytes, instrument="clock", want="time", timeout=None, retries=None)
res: 2:30
